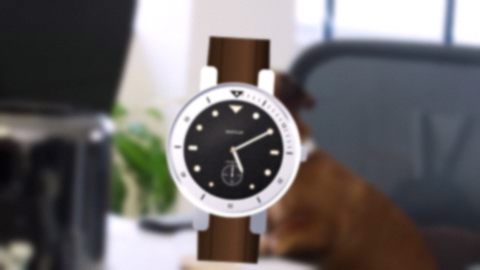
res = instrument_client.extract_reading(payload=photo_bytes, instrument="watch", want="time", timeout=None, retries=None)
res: 5:10
